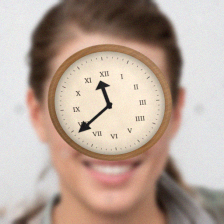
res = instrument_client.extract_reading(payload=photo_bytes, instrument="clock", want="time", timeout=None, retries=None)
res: 11:39
